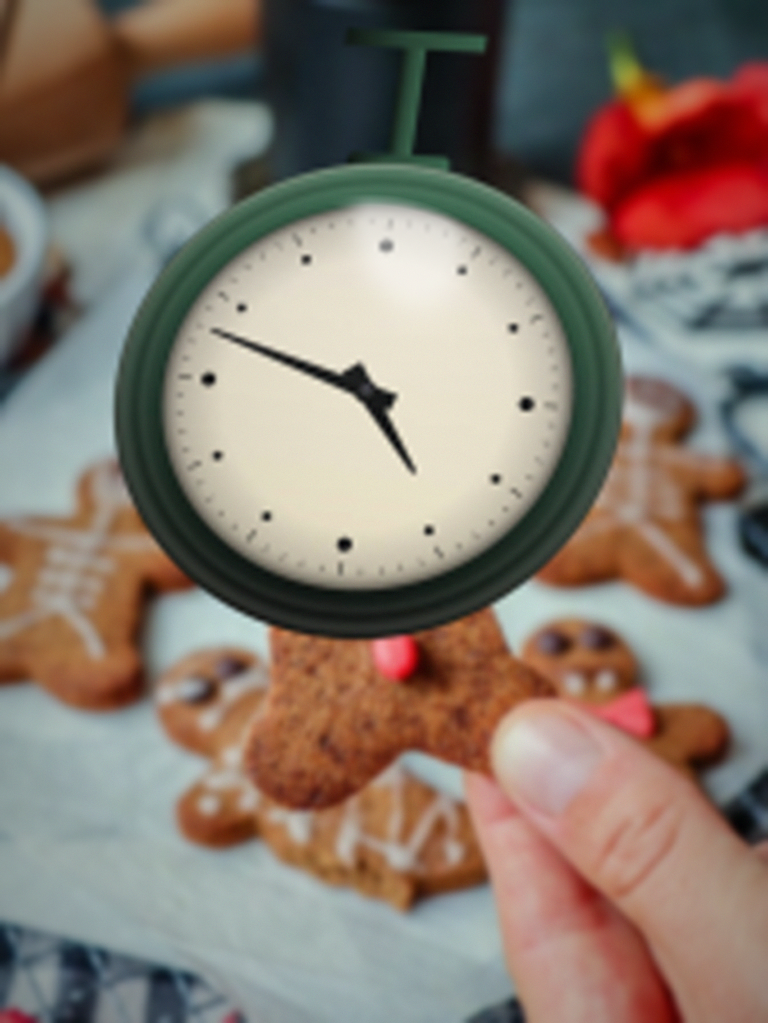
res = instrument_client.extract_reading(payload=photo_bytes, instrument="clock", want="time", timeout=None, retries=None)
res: 4:48
